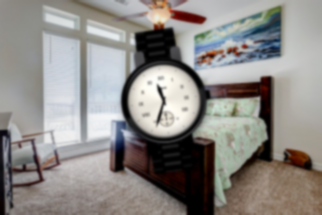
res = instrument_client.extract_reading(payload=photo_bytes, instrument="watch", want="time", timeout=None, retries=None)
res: 11:34
